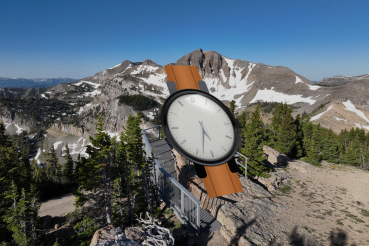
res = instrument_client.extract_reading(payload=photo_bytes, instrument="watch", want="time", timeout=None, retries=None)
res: 5:33
